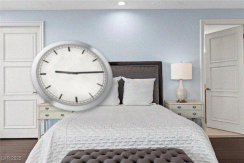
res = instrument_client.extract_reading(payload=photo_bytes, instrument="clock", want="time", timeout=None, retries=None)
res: 9:15
